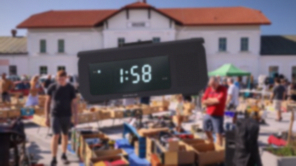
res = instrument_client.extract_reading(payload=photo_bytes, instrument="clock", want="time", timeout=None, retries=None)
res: 1:58
